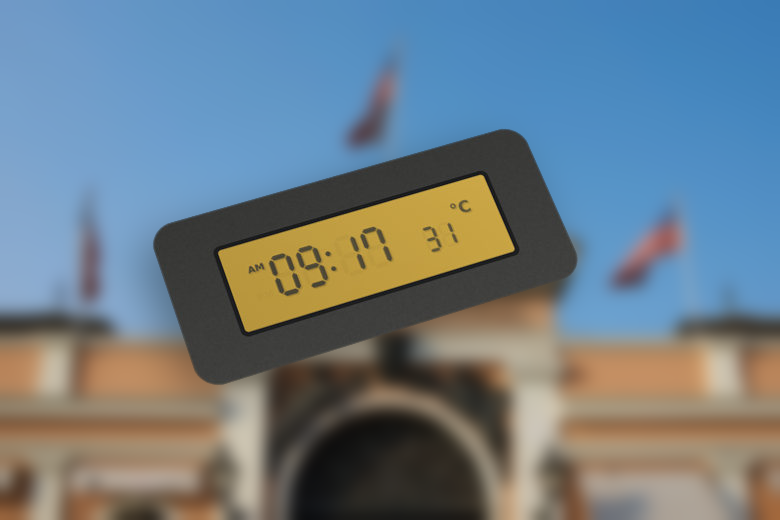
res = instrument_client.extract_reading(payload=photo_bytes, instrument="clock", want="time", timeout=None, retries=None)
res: 9:17
